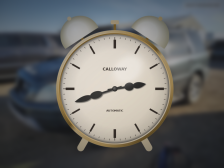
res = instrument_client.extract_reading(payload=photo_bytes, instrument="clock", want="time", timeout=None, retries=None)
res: 2:42
